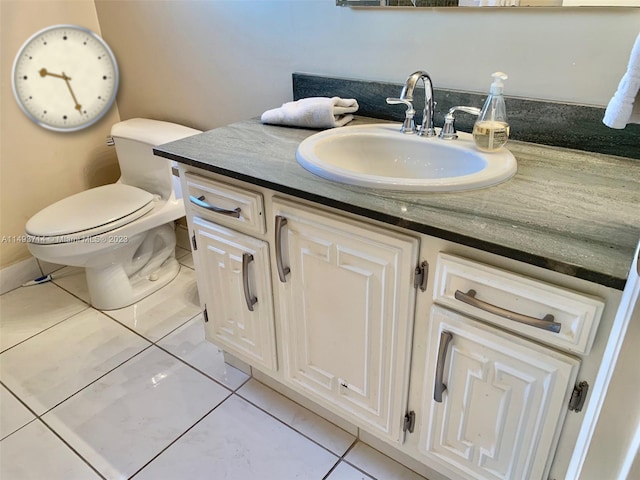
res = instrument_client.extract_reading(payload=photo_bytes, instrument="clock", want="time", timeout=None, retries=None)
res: 9:26
